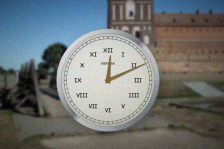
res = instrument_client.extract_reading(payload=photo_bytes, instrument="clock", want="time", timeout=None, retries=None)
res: 12:11
